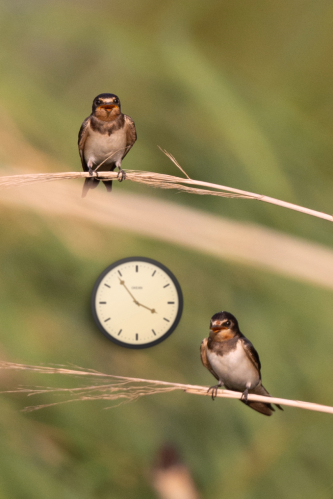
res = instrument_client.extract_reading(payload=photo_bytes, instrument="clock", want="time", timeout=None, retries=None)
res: 3:54
